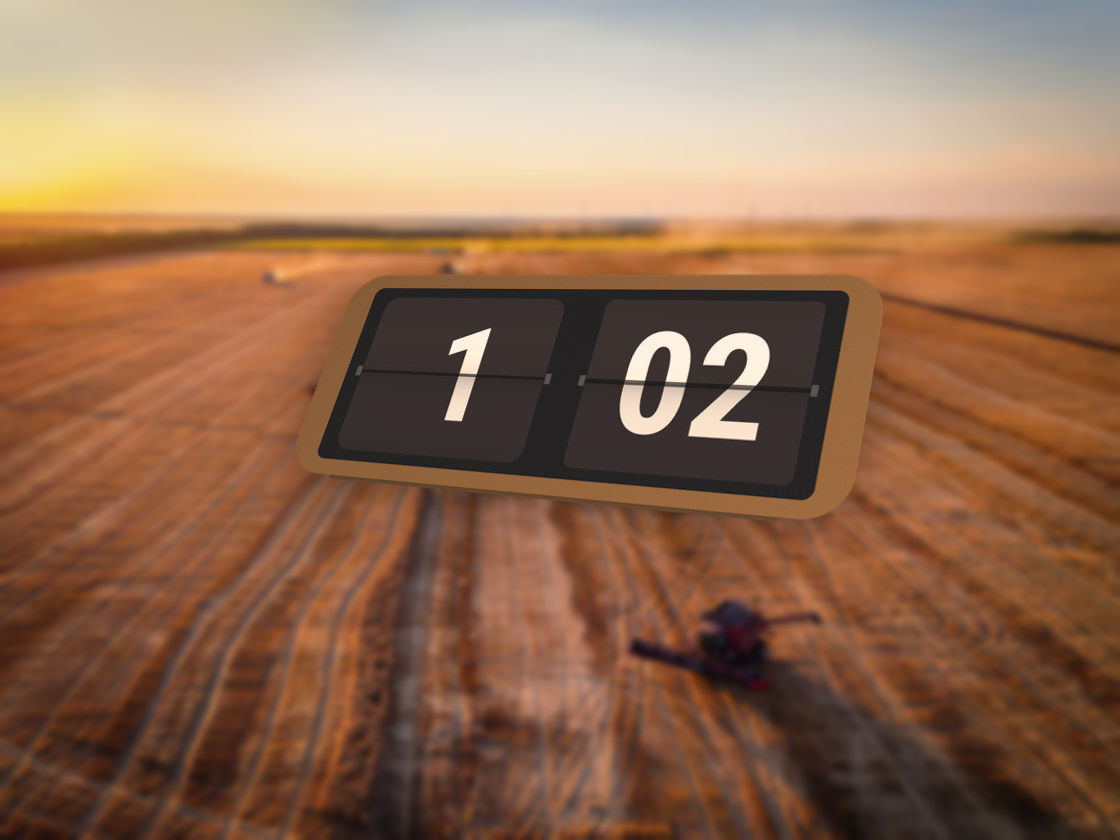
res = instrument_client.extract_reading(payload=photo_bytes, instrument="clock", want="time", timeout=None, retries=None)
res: 1:02
